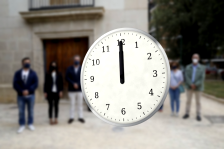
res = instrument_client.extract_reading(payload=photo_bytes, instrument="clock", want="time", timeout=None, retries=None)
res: 12:00
